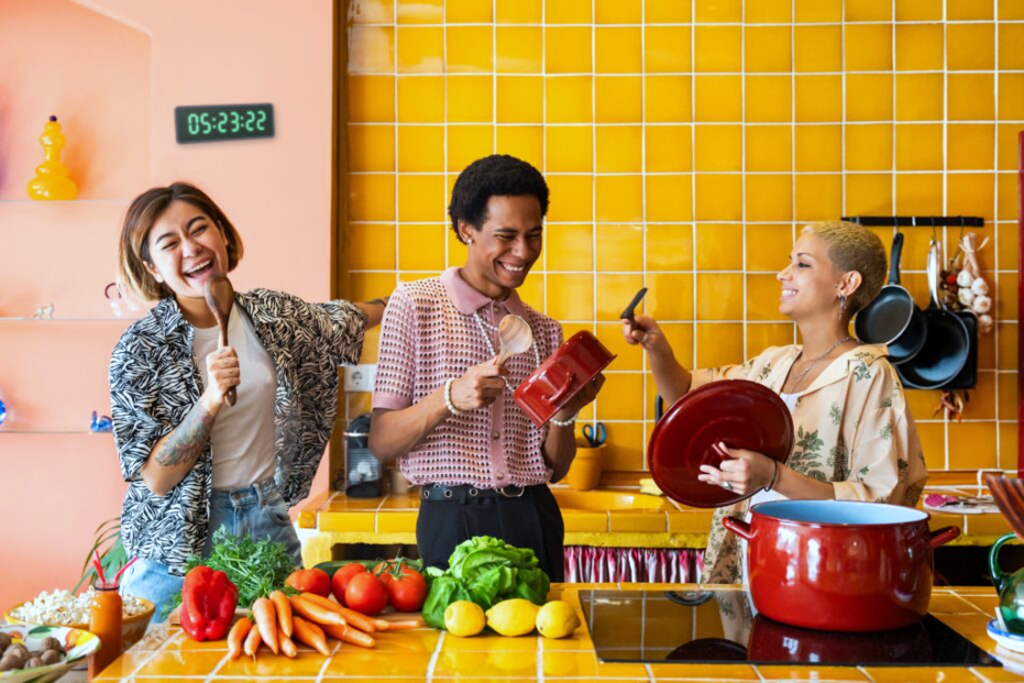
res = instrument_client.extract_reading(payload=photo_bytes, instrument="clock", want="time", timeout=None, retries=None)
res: 5:23:22
